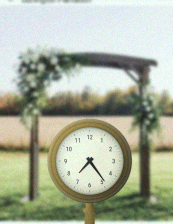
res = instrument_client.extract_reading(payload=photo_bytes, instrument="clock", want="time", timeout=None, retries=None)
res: 7:24
